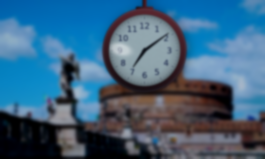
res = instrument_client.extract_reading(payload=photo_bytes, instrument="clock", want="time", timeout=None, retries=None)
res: 7:09
